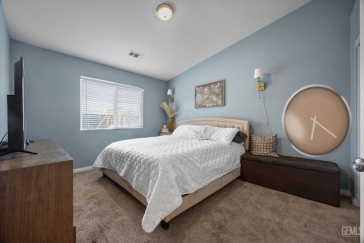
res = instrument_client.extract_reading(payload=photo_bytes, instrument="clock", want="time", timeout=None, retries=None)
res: 6:21
